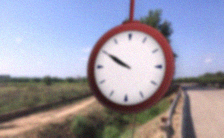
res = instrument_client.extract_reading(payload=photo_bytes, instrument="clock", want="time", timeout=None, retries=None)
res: 9:50
